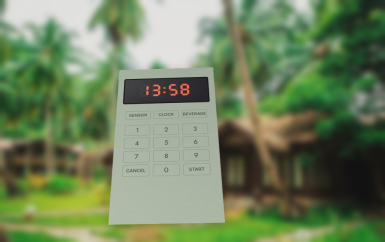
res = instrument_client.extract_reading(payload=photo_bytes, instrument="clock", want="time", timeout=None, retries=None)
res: 13:58
